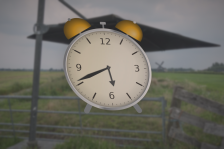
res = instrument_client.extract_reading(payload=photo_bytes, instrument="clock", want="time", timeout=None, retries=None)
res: 5:41
